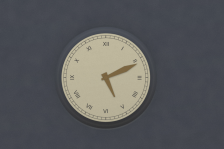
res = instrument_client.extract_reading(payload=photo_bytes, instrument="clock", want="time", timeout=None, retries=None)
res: 5:11
